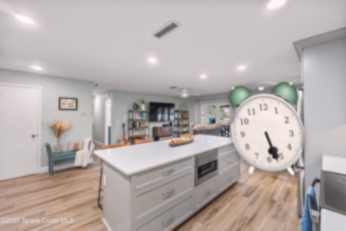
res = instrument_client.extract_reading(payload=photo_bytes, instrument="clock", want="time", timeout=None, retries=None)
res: 5:27
